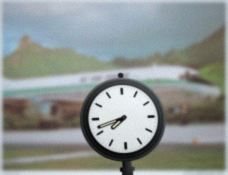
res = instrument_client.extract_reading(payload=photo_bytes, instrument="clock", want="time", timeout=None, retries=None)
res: 7:42
